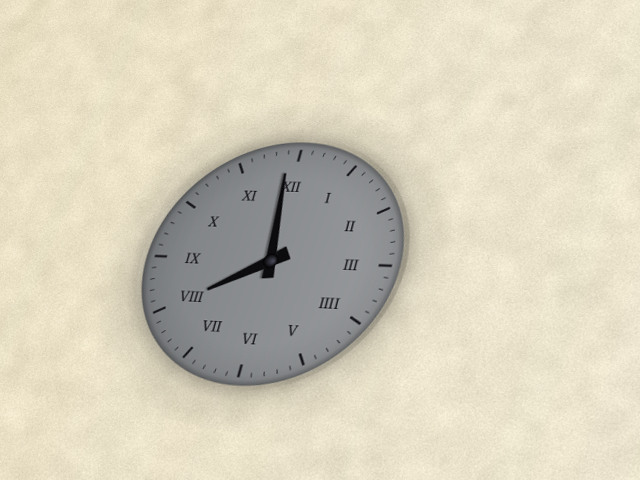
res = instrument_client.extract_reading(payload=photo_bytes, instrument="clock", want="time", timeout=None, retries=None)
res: 7:59
